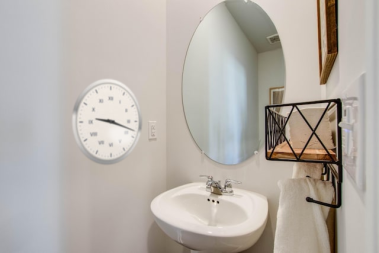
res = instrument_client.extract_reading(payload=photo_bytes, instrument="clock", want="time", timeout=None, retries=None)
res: 9:18
